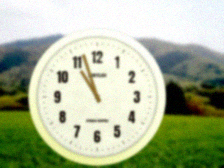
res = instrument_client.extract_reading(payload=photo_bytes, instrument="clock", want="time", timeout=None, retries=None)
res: 10:57
